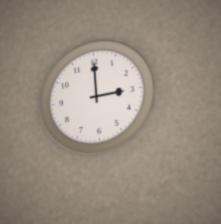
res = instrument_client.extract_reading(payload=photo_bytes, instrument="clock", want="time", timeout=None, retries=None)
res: 3:00
